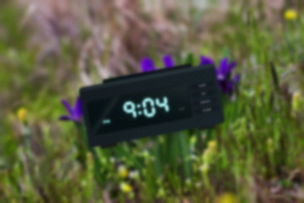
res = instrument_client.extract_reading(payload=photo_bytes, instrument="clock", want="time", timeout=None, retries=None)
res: 9:04
